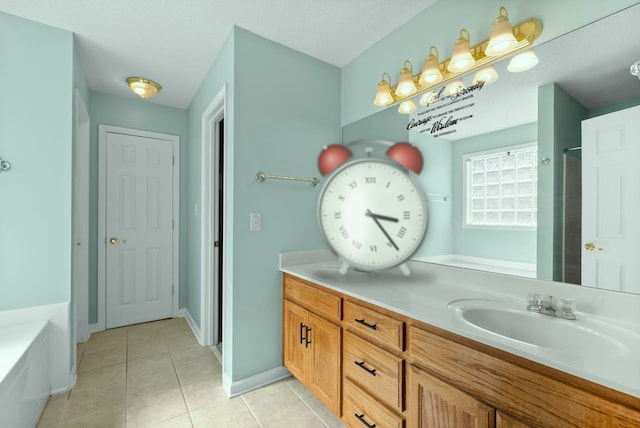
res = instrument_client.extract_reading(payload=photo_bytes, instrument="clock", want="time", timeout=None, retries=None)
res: 3:24
